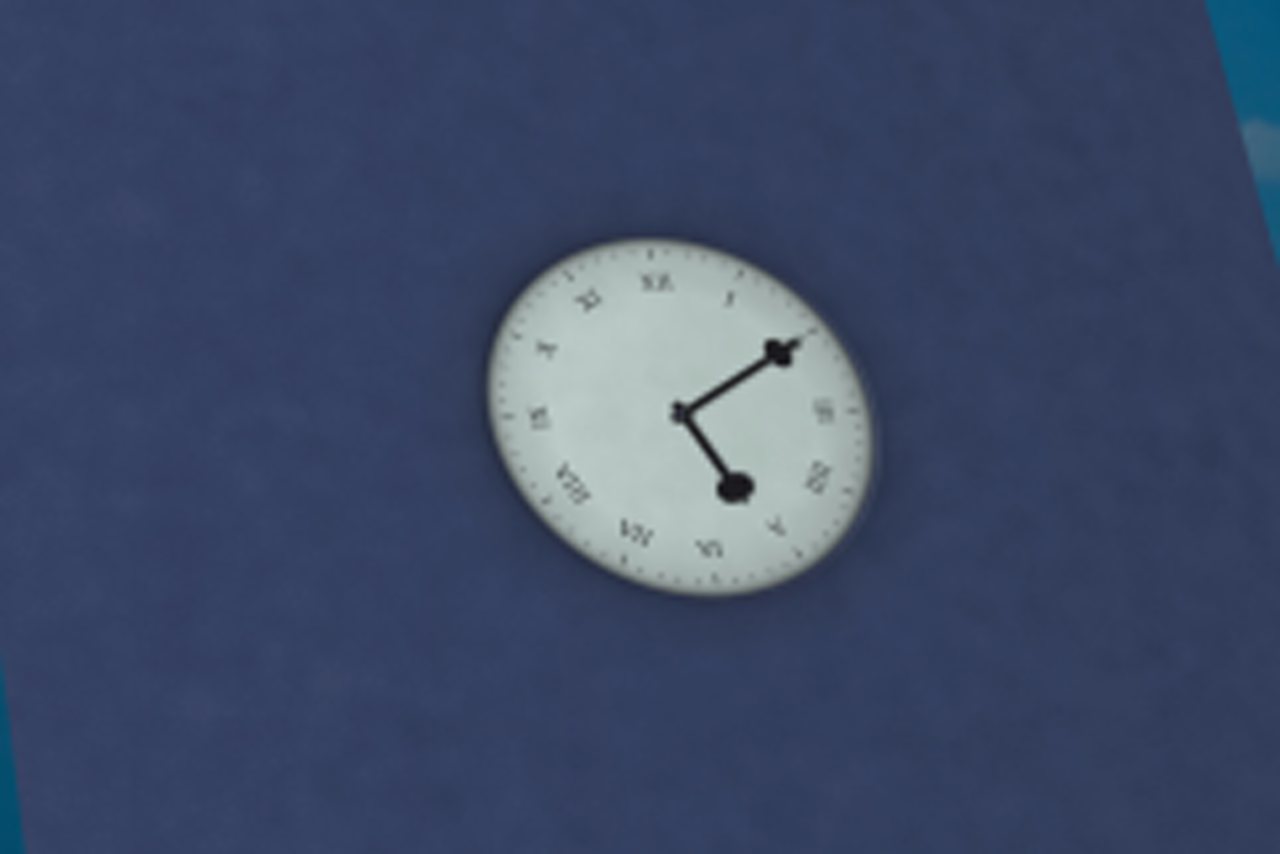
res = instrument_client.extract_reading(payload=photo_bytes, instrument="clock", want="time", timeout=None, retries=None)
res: 5:10
